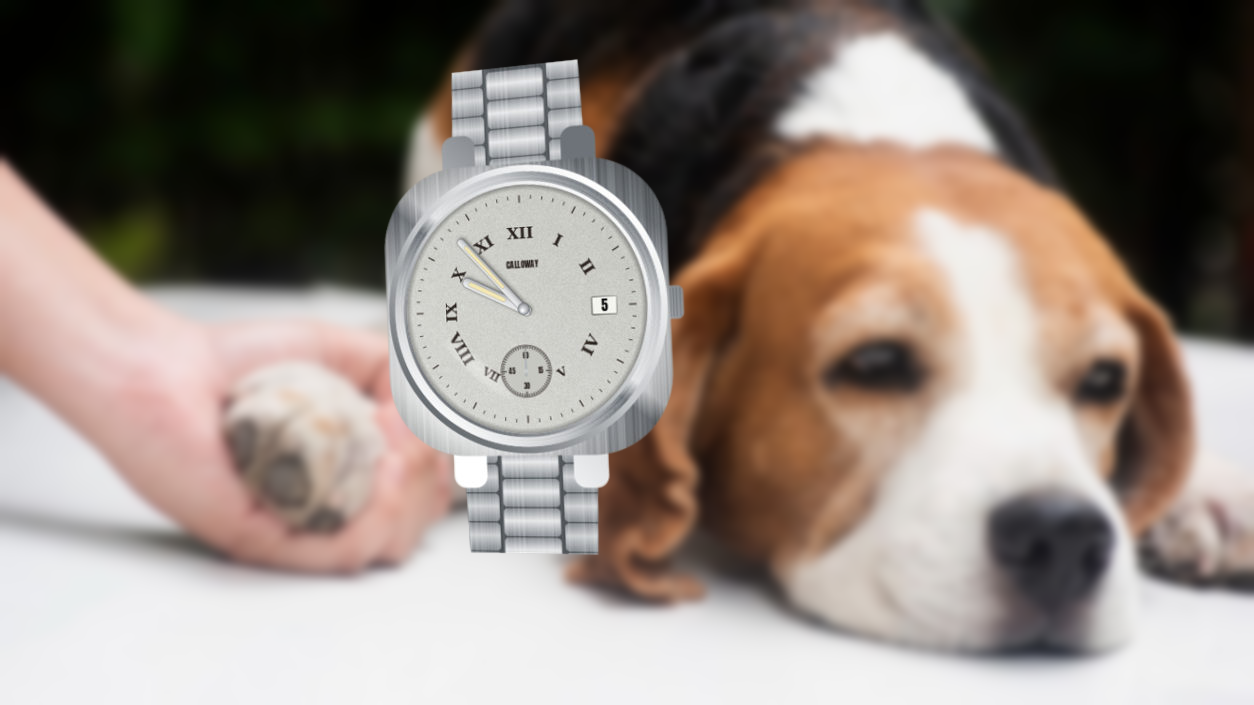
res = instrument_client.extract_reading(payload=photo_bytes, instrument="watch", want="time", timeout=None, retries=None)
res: 9:53
